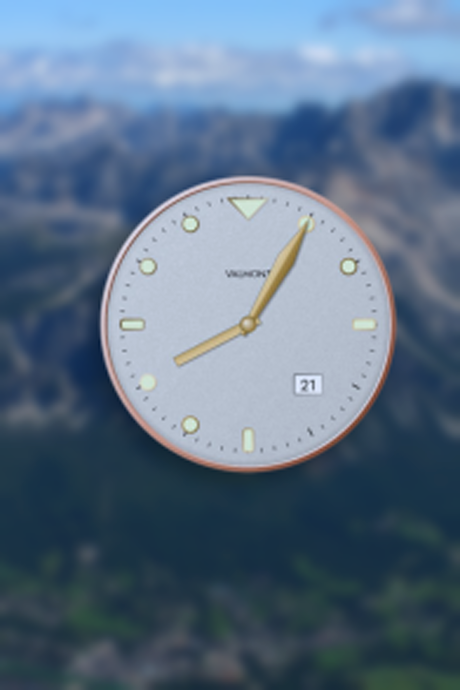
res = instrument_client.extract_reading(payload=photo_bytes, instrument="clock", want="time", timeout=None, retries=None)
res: 8:05
